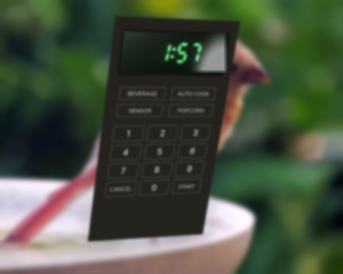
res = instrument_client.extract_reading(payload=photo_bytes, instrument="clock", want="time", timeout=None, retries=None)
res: 1:57
